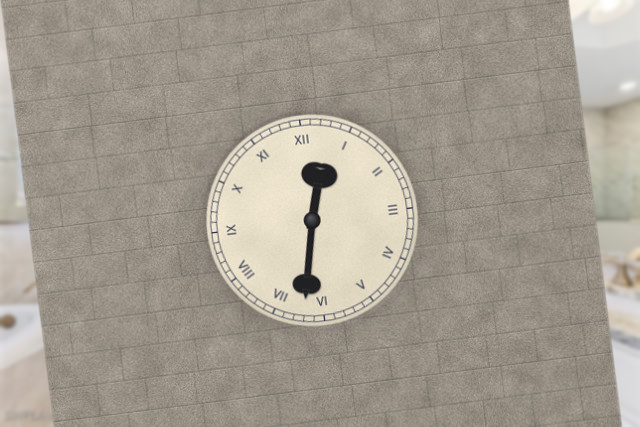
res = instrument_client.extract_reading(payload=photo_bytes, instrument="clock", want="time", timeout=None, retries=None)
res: 12:32
